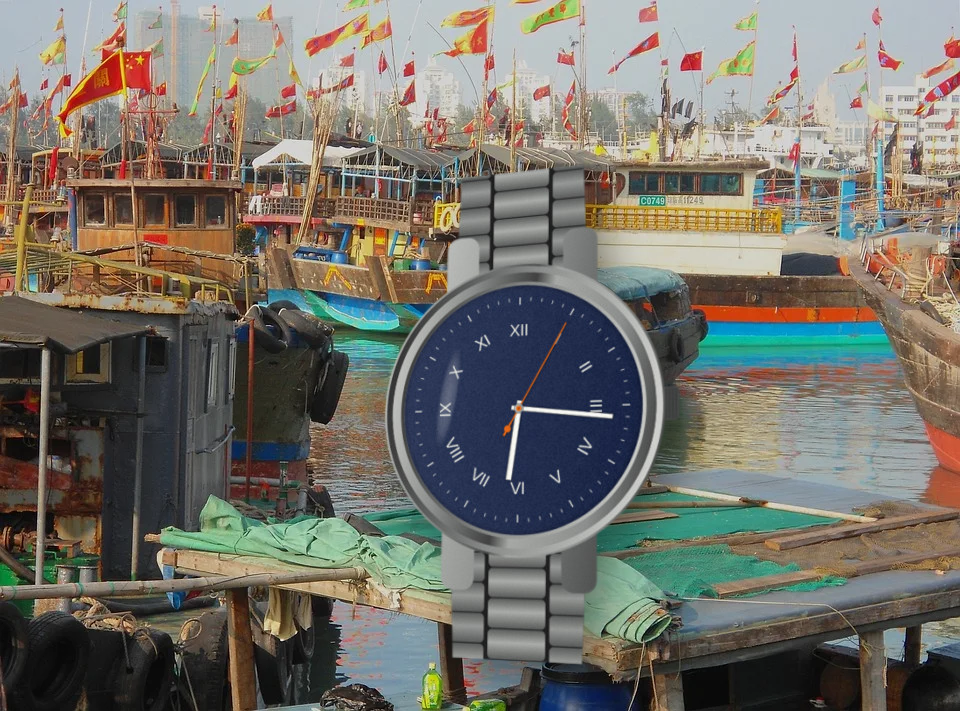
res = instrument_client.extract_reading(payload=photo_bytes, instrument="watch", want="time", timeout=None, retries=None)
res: 6:16:05
